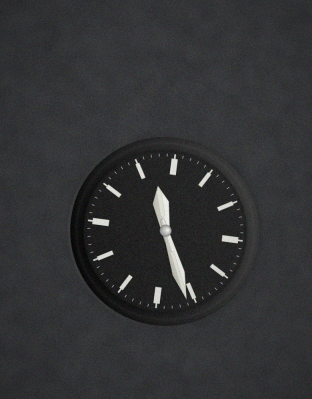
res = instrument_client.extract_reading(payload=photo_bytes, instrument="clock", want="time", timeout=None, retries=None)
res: 11:26
